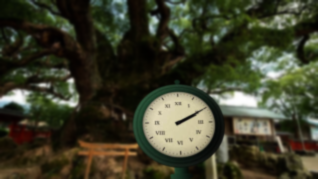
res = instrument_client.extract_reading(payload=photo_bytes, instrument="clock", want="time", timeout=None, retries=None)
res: 2:10
